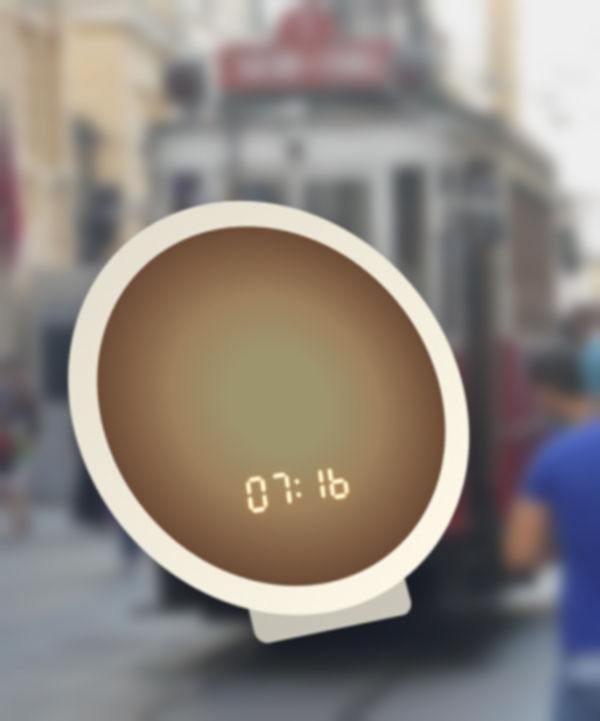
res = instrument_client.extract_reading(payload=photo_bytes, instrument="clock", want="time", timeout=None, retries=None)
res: 7:16
